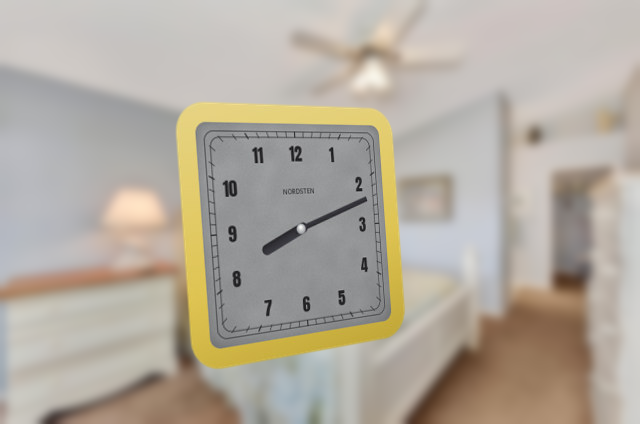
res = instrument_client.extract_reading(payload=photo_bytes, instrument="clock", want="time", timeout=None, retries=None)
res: 8:12
